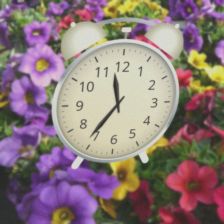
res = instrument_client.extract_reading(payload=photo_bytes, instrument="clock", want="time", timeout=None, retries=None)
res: 11:36
